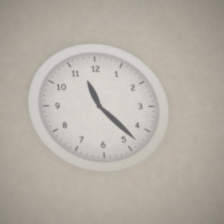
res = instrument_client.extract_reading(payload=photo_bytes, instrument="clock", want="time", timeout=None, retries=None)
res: 11:23
